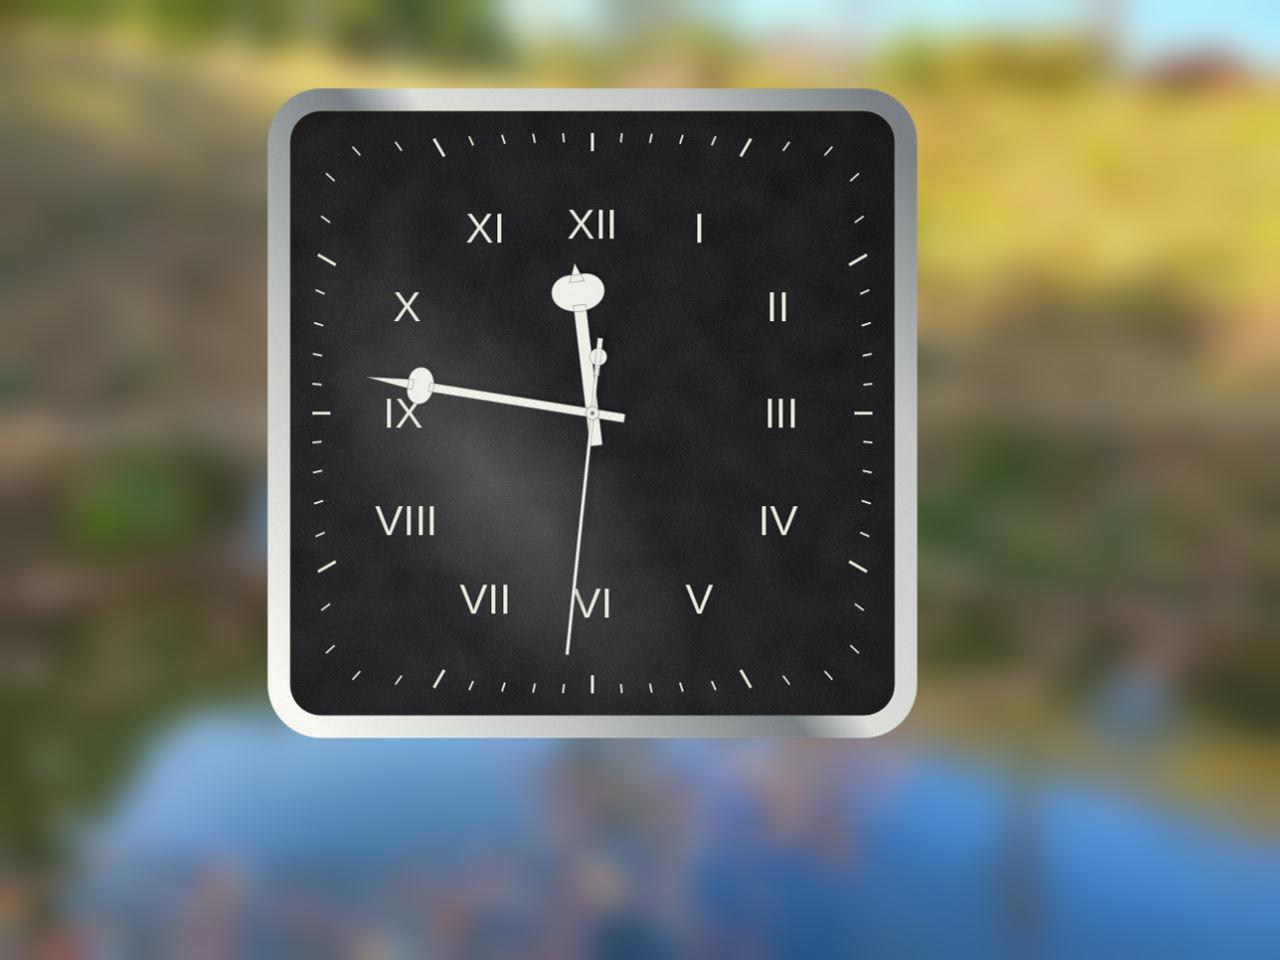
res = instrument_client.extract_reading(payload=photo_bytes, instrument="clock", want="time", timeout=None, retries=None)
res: 11:46:31
